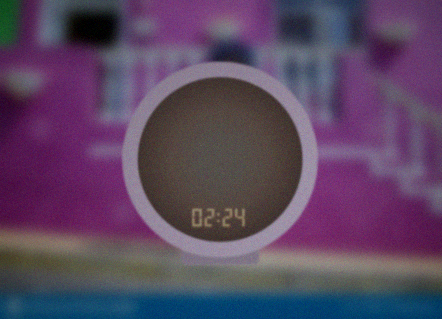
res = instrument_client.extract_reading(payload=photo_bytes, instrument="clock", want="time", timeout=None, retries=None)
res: 2:24
